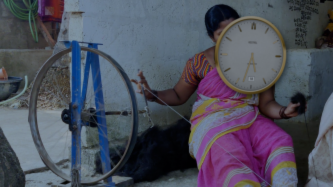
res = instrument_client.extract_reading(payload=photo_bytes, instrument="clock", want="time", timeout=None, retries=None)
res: 5:33
